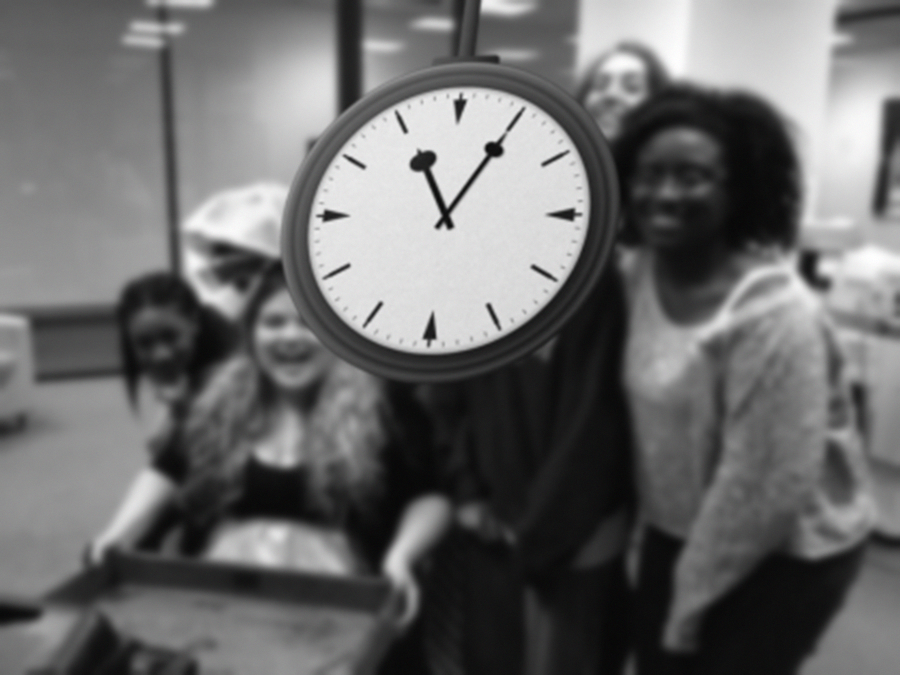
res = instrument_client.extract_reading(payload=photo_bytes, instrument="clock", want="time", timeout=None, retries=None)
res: 11:05
